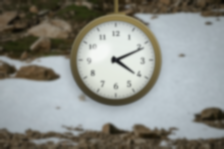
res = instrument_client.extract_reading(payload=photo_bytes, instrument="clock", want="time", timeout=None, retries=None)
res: 4:11
